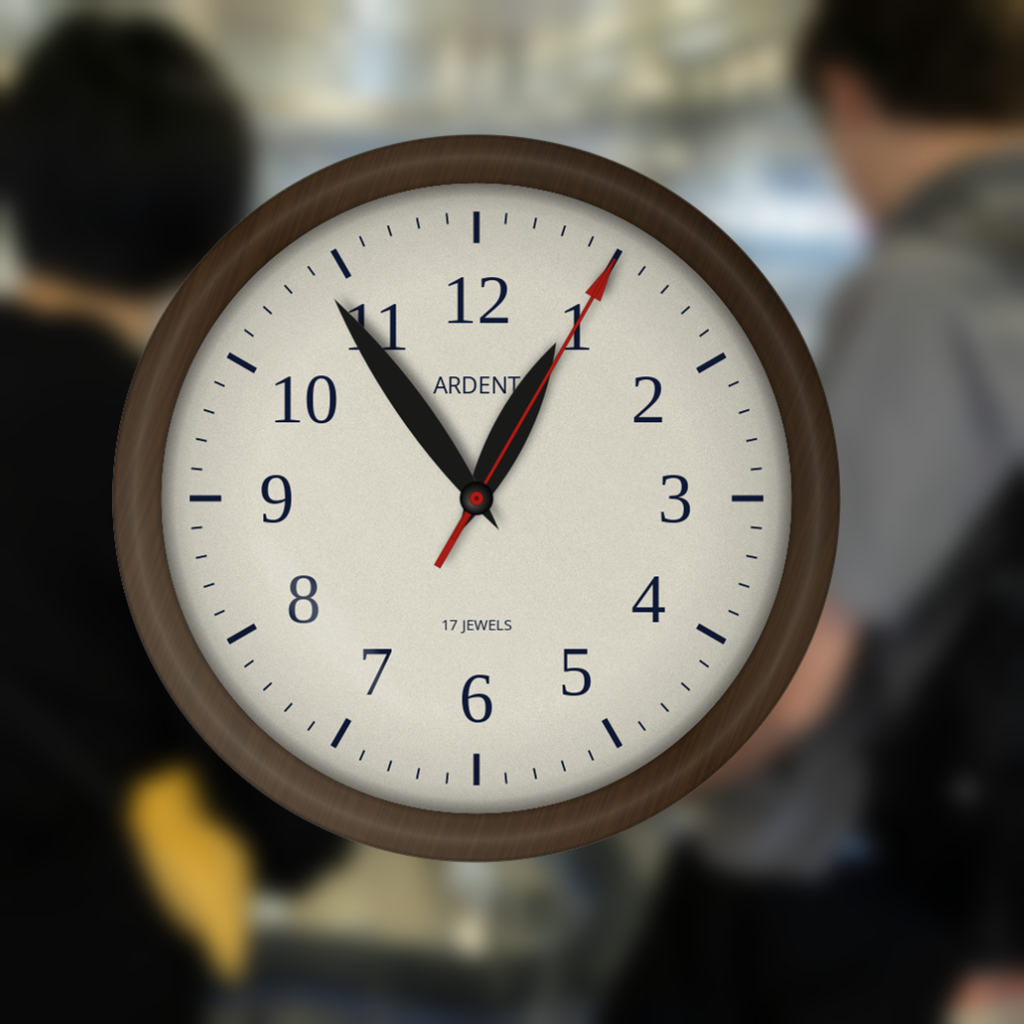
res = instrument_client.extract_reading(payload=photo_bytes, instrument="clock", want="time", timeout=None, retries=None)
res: 12:54:05
